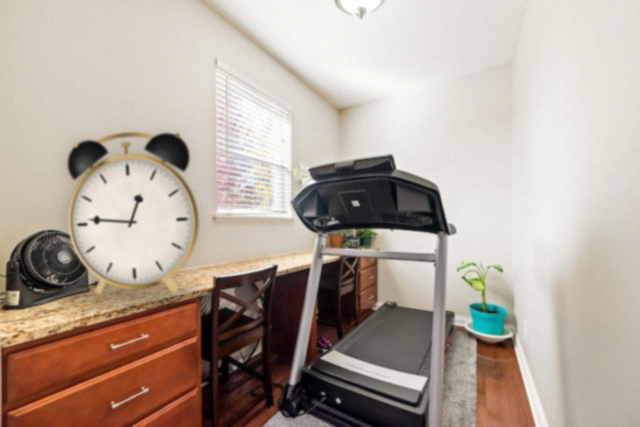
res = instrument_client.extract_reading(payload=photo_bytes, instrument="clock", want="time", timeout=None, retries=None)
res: 12:46
